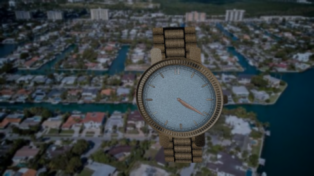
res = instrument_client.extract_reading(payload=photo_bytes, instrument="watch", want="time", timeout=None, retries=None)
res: 4:21
